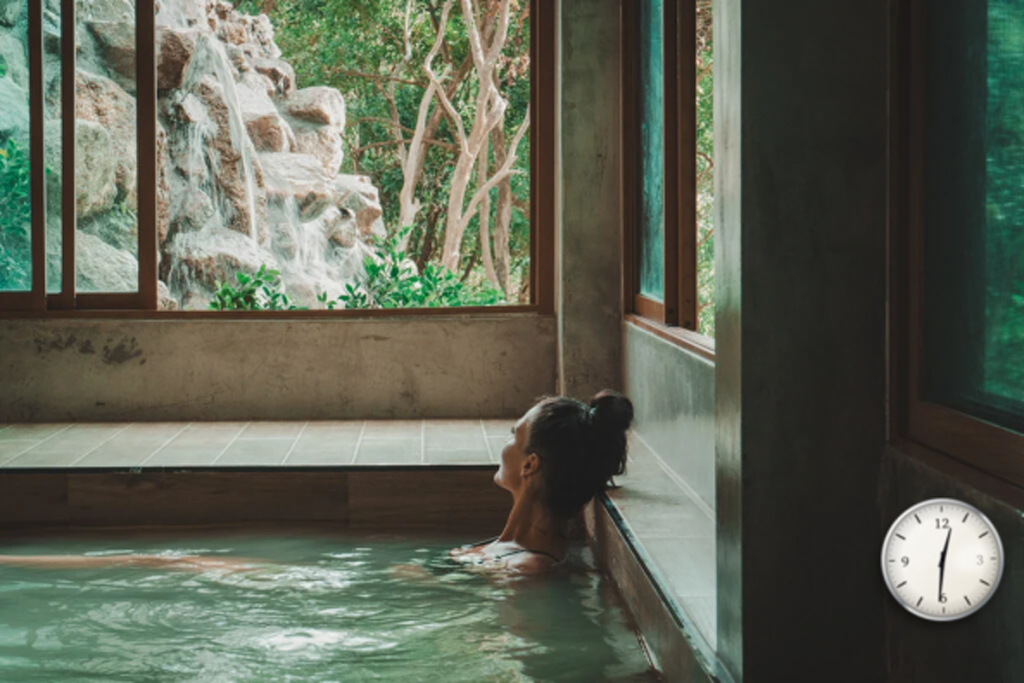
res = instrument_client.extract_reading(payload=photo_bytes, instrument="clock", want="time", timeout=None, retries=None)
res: 12:31
